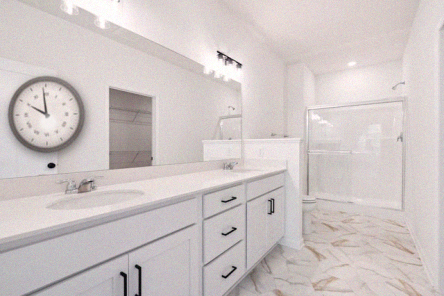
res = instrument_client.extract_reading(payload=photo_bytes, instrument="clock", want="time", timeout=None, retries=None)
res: 9:59
